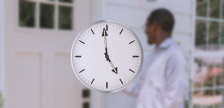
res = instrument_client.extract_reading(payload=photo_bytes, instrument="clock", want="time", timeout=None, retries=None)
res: 4:59
